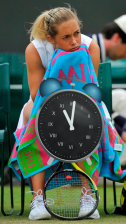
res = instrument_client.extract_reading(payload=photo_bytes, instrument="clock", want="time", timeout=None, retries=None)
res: 11:01
